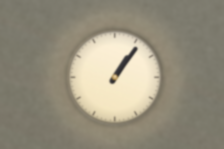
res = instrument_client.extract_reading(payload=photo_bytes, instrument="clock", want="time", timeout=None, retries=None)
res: 1:06
